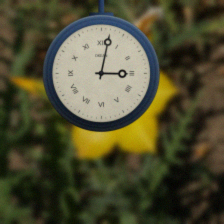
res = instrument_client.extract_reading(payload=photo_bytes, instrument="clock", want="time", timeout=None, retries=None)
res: 3:02
